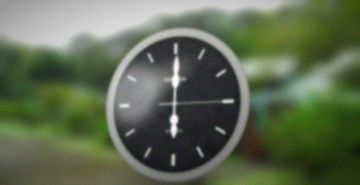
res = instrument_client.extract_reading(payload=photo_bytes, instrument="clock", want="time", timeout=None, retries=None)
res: 6:00:15
